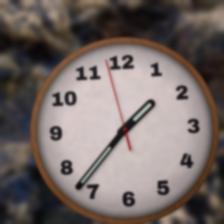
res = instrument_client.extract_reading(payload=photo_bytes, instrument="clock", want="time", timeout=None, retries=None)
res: 1:36:58
